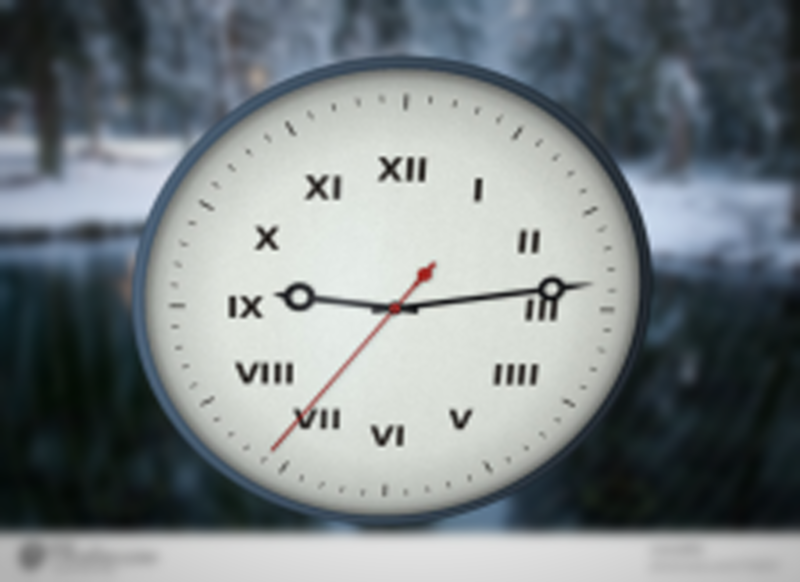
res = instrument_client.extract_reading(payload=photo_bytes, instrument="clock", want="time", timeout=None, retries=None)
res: 9:13:36
